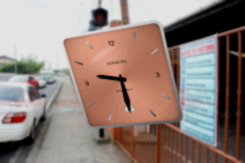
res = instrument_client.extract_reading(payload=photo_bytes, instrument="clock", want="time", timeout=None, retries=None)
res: 9:30
